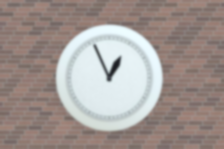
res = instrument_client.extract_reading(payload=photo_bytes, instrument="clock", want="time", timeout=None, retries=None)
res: 12:56
